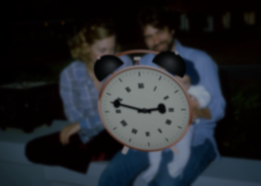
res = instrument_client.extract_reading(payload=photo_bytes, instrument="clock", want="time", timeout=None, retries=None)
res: 2:48
